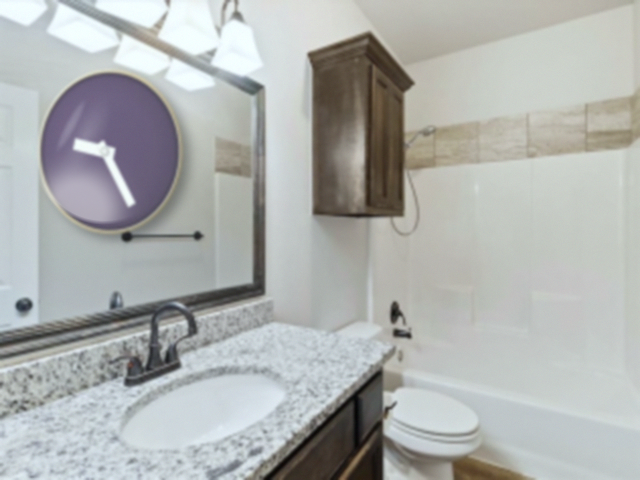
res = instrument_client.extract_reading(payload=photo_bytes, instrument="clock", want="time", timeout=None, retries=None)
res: 9:25
